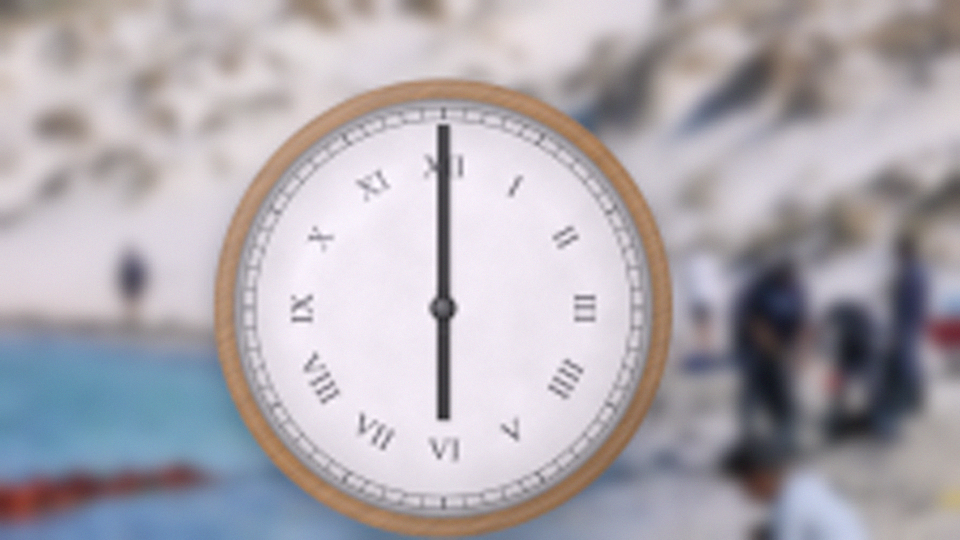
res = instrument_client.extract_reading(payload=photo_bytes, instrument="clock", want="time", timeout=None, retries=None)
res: 6:00
